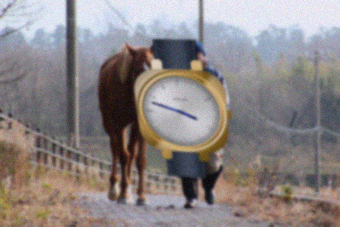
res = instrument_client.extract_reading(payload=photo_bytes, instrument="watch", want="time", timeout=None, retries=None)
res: 3:48
